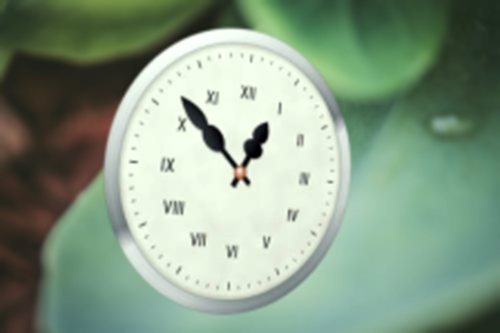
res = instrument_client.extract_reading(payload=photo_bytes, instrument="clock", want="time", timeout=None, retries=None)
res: 12:52
